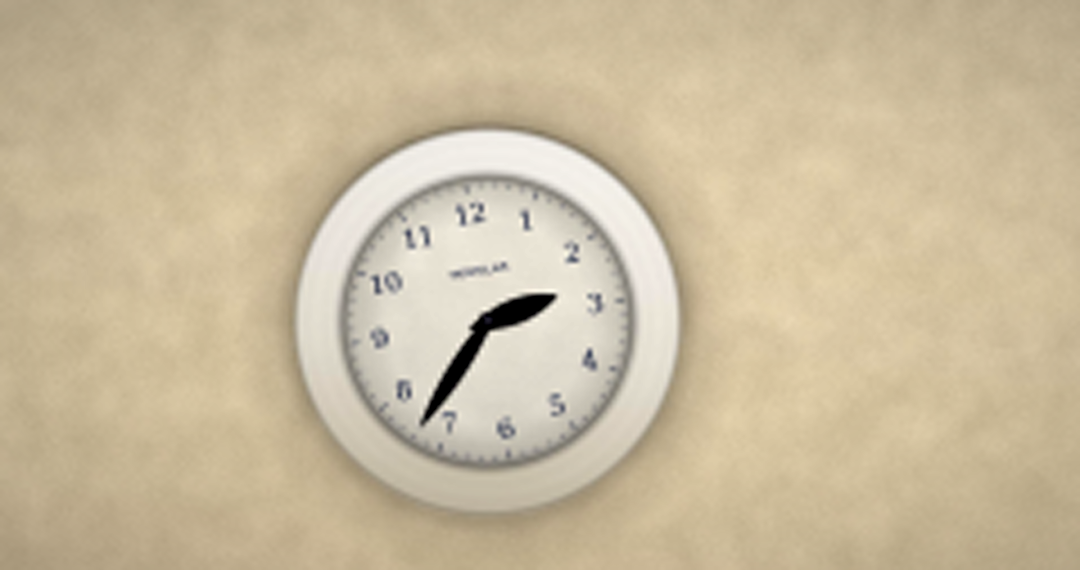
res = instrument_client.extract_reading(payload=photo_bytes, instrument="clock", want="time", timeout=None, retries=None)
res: 2:37
